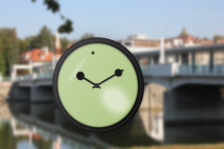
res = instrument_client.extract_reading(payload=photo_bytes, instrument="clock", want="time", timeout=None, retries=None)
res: 10:11
